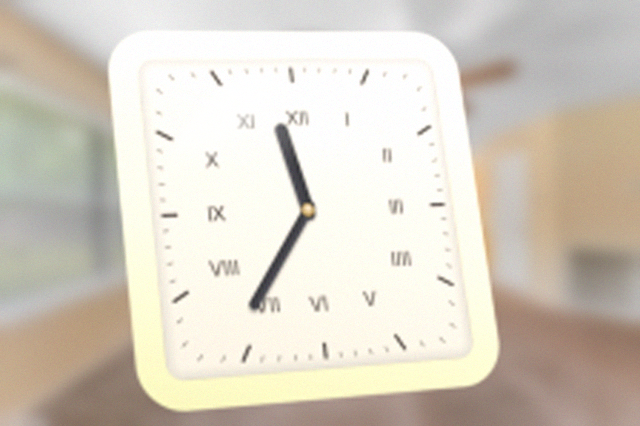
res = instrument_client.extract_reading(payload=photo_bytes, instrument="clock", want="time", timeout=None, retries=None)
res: 11:36
